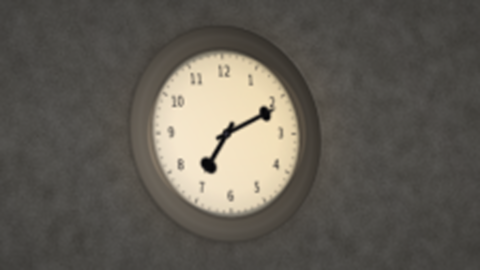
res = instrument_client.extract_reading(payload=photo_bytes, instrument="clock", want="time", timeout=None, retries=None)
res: 7:11
